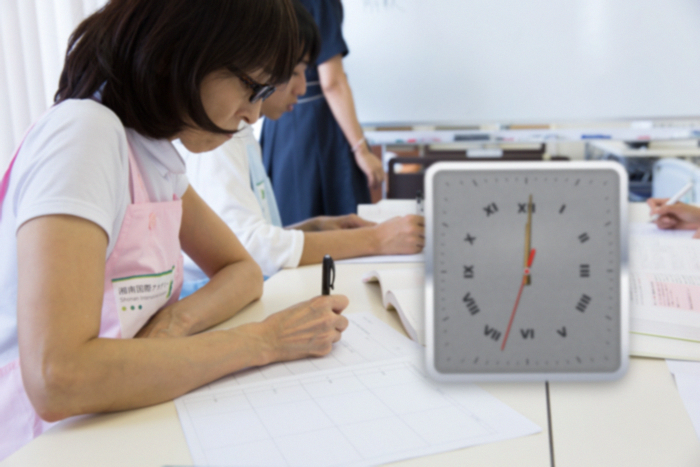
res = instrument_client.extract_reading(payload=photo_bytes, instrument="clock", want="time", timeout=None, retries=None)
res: 12:00:33
